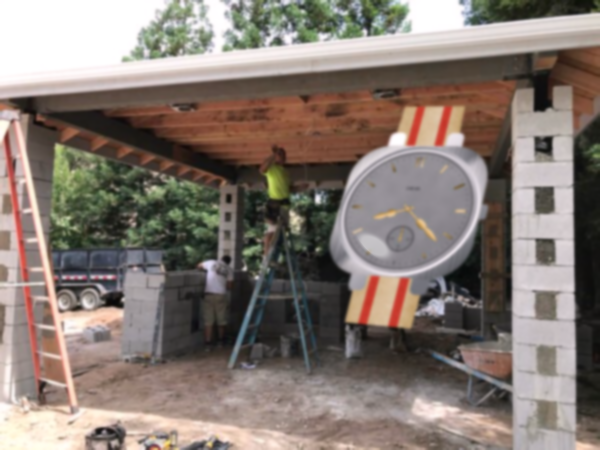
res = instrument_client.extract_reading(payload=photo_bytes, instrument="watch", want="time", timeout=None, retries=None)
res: 8:22
